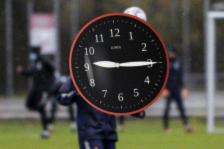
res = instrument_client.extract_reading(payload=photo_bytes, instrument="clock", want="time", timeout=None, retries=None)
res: 9:15
